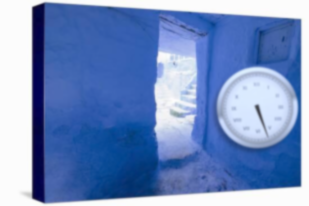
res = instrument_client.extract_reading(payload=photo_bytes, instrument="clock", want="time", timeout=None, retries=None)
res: 5:27
